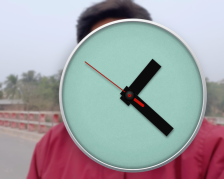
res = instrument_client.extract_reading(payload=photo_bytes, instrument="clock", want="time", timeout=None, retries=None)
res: 1:21:51
